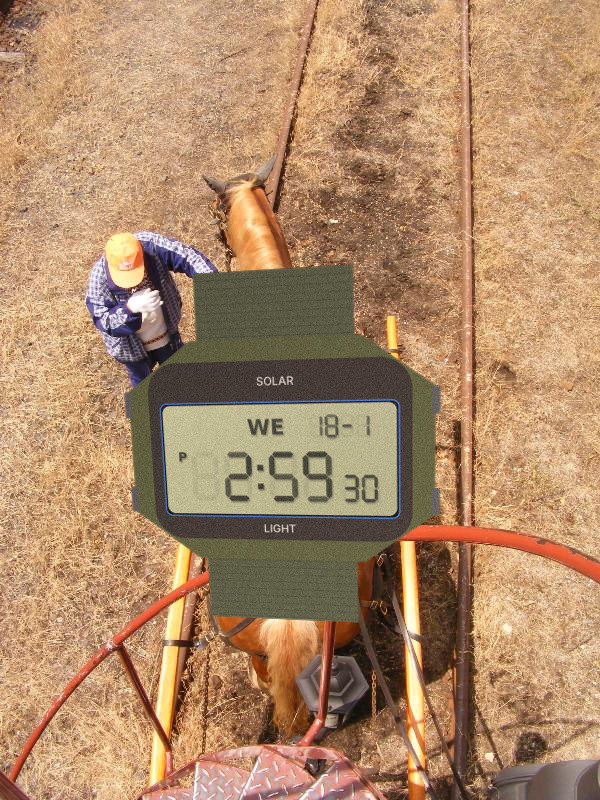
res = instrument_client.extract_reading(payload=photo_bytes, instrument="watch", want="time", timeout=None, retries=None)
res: 2:59:30
